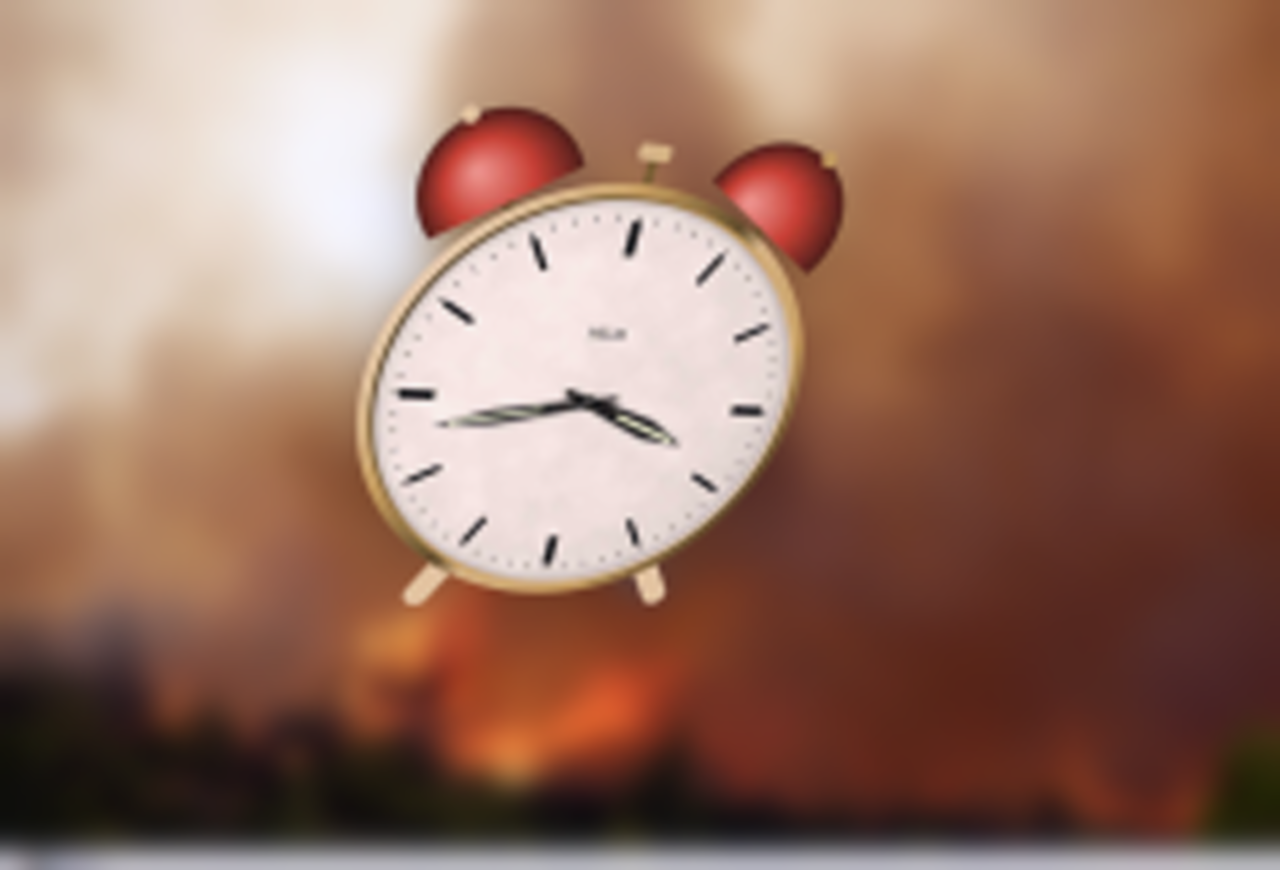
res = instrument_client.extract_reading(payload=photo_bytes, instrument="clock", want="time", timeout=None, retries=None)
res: 3:43
